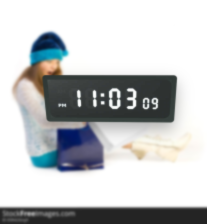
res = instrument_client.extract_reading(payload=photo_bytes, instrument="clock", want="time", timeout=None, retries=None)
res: 11:03:09
